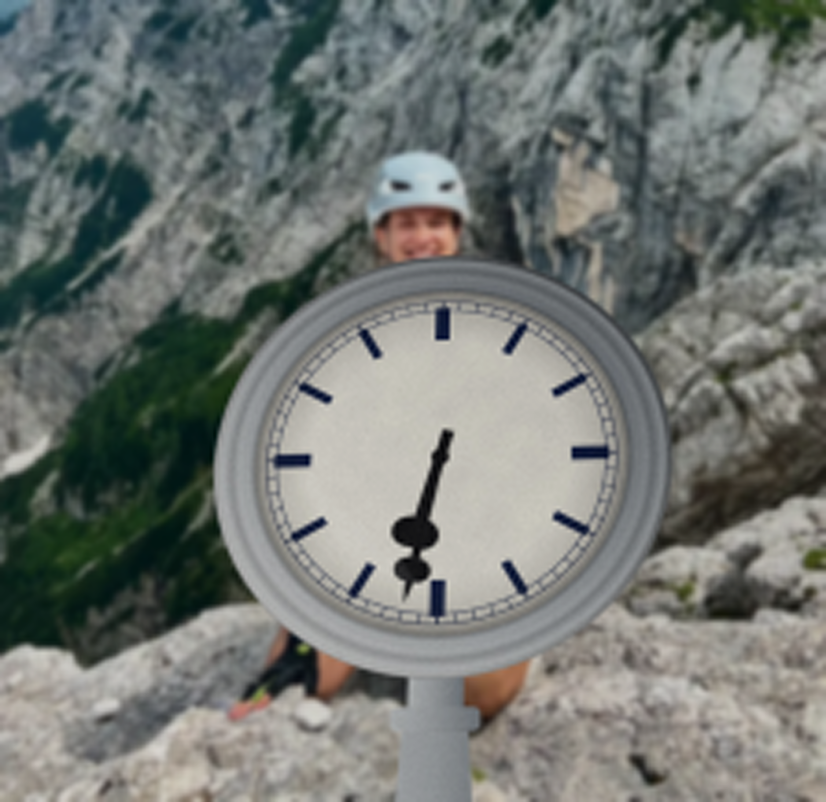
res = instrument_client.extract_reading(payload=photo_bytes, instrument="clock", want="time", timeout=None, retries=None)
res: 6:32
